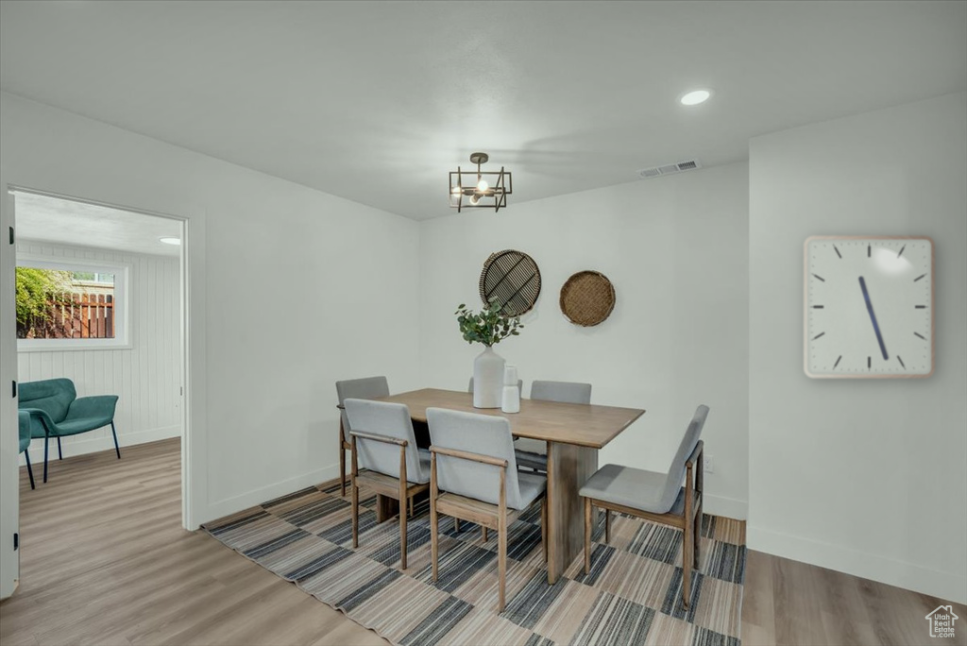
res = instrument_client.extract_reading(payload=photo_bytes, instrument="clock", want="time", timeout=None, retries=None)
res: 11:27
